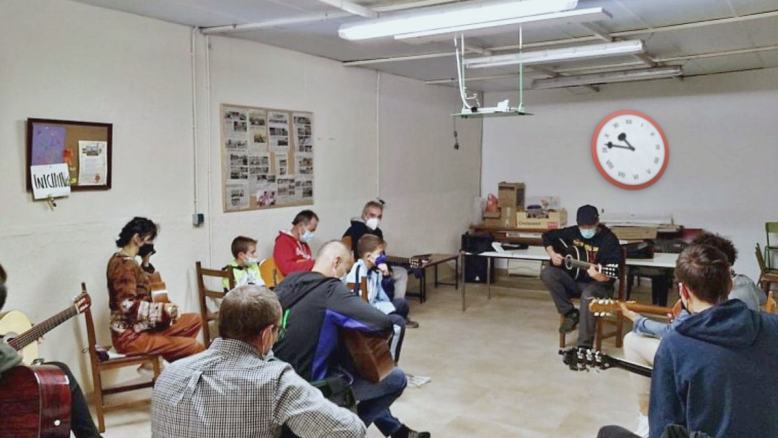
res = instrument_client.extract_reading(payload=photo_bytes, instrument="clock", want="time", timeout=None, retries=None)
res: 10:47
